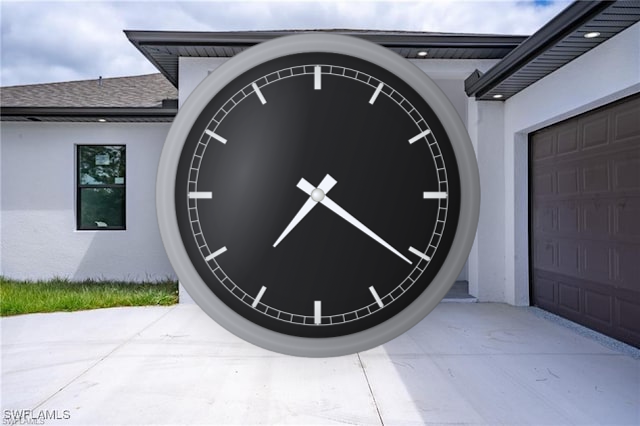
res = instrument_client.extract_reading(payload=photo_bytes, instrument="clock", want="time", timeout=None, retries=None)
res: 7:21
